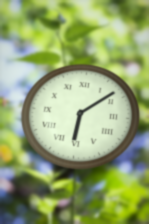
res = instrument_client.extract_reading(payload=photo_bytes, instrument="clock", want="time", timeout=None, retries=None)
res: 6:08
